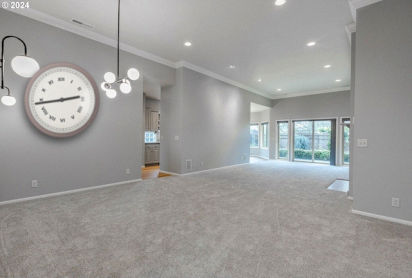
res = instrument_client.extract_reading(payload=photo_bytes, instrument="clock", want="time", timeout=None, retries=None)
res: 2:44
